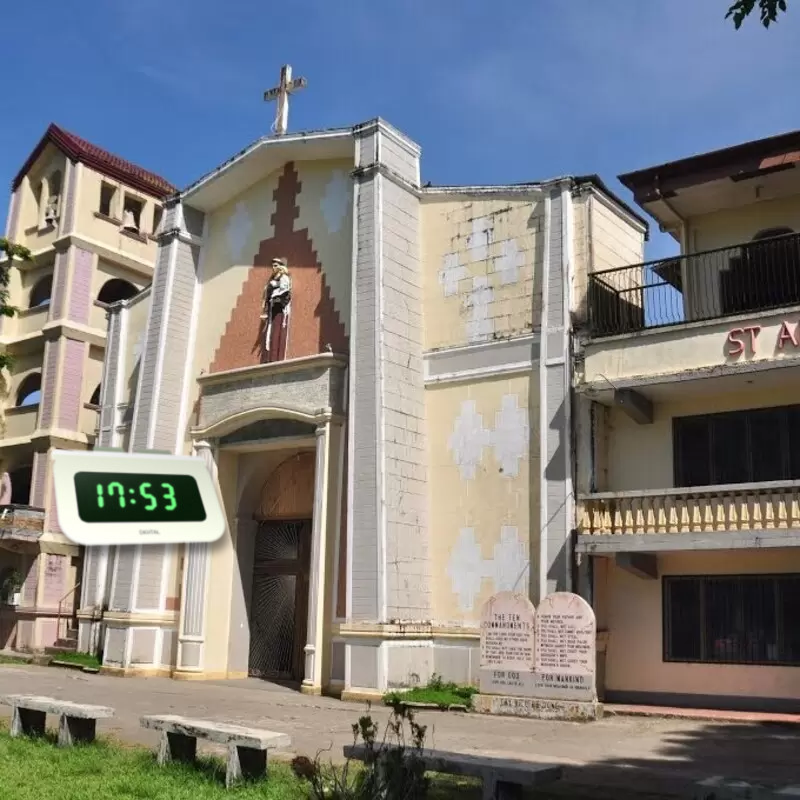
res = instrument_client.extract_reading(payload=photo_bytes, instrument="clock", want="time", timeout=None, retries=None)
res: 17:53
